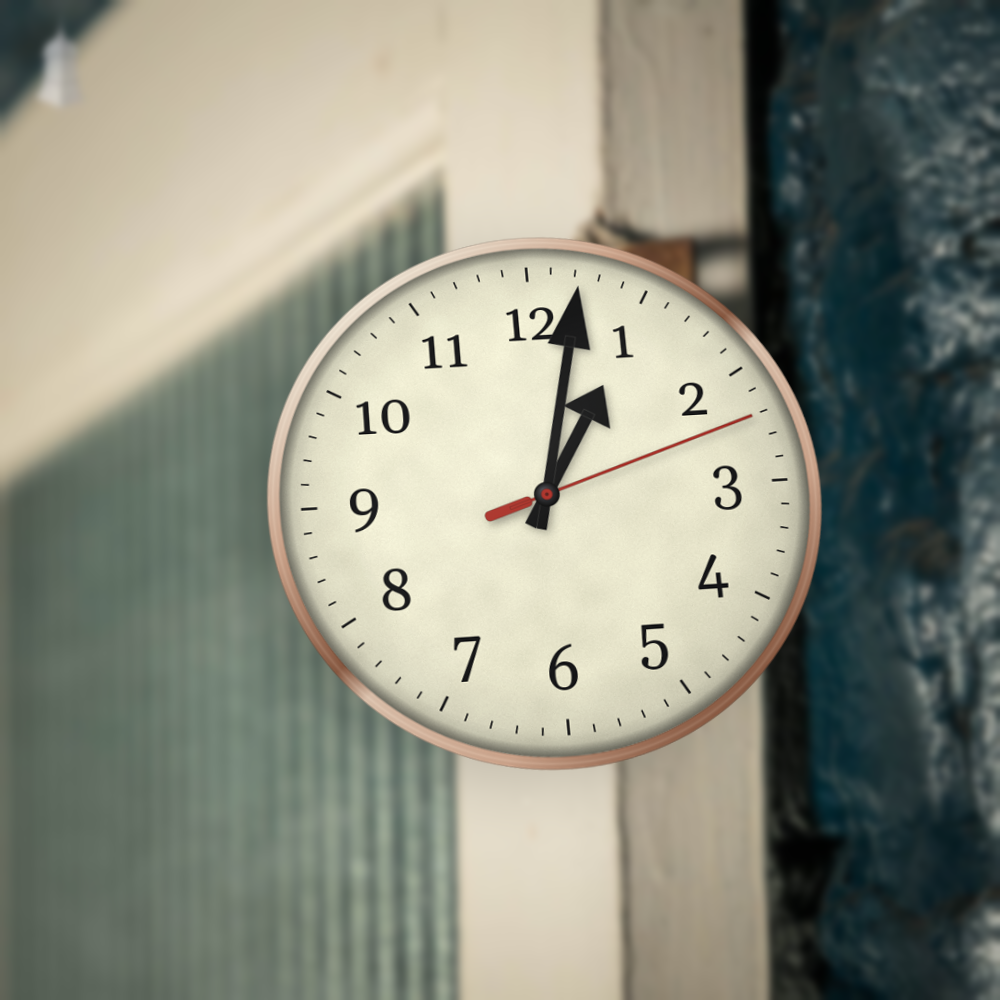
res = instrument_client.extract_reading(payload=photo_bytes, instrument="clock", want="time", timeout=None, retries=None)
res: 1:02:12
